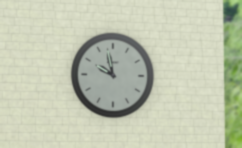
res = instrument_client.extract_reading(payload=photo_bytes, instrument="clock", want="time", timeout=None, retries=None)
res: 9:58
